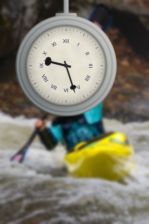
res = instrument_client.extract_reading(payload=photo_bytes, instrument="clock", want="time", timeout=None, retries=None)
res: 9:27
